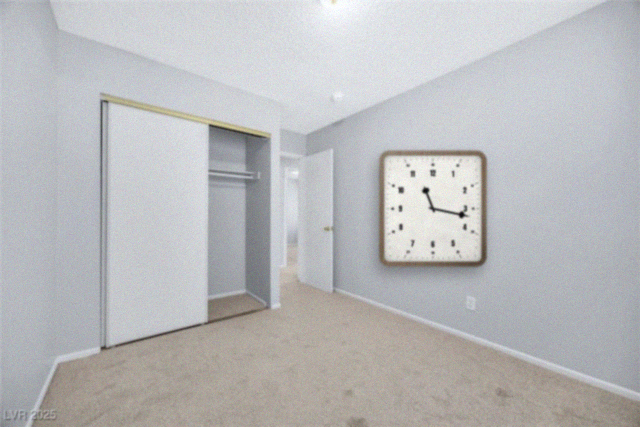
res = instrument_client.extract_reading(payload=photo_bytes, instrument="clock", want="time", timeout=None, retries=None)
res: 11:17
